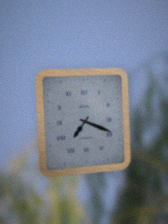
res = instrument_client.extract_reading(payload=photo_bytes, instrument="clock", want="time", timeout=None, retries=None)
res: 7:19
